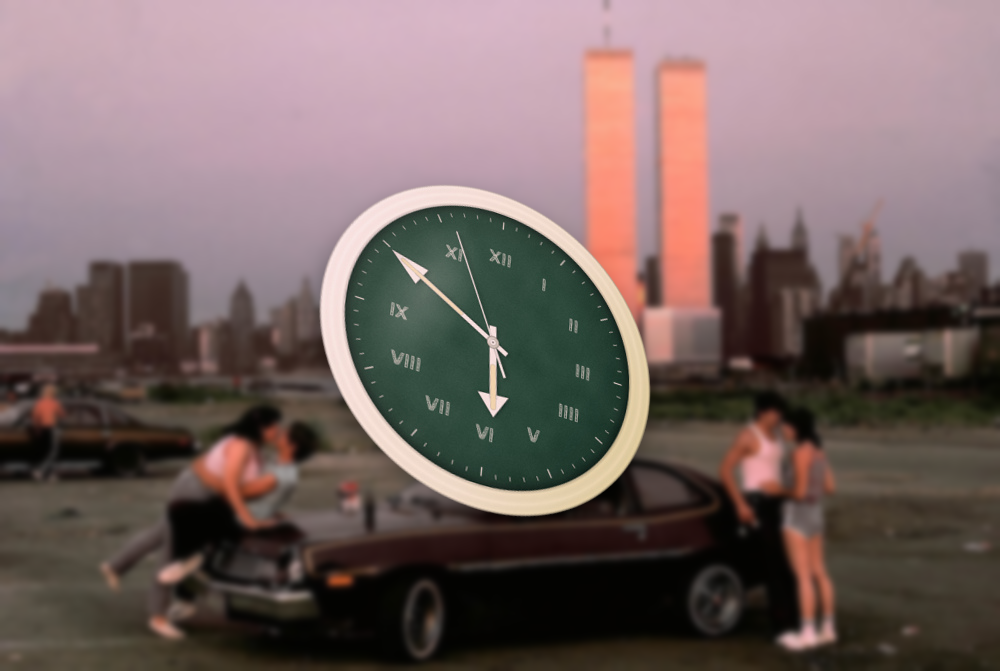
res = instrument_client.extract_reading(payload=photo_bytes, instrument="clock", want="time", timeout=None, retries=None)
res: 5:49:56
